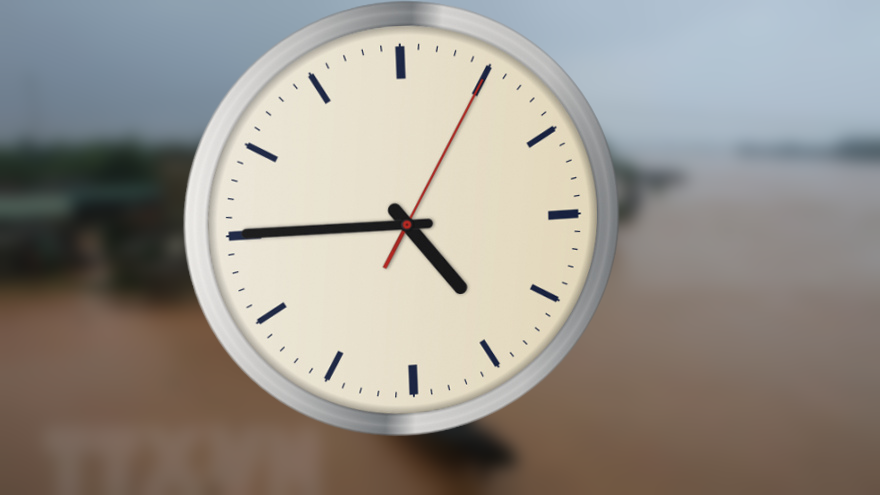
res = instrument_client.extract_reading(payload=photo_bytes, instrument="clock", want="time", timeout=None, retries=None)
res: 4:45:05
